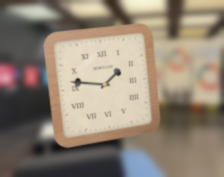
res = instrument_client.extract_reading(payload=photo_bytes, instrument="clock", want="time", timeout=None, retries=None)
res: 1:47
